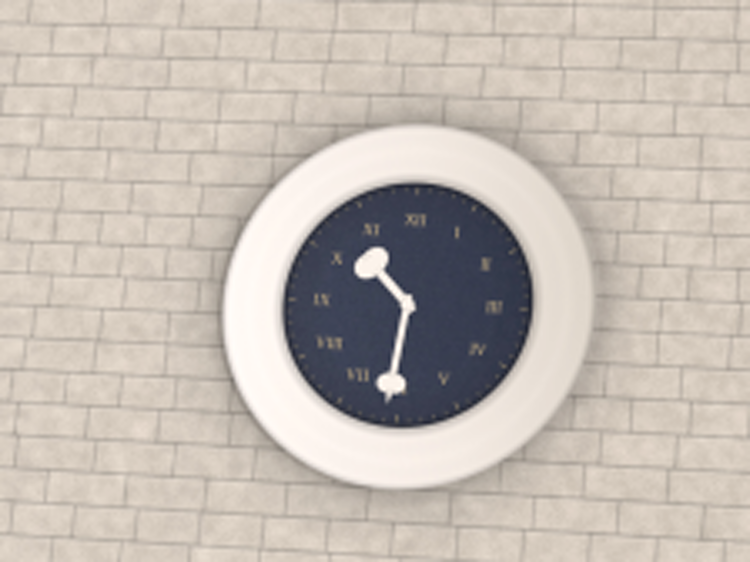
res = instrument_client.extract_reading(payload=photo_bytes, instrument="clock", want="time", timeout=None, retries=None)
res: 10:31
